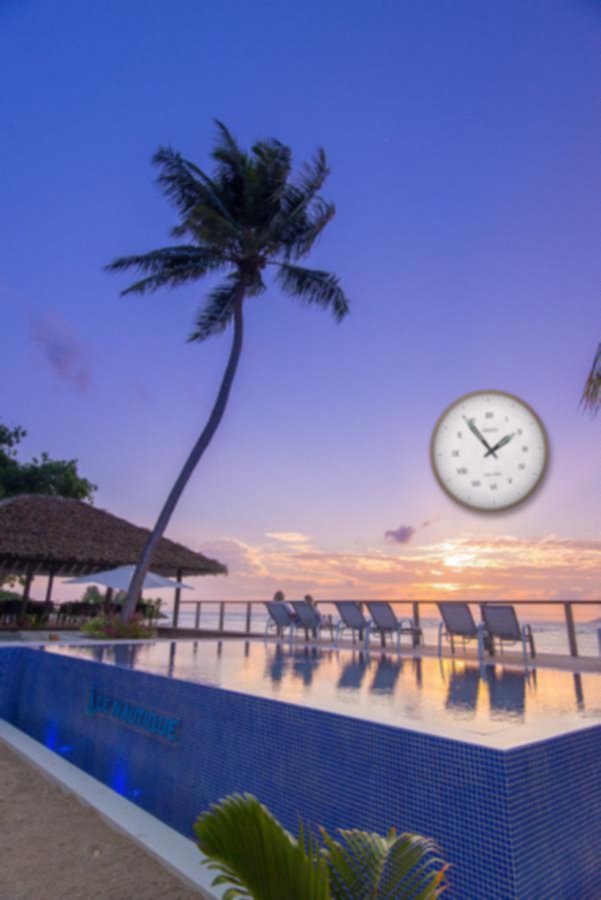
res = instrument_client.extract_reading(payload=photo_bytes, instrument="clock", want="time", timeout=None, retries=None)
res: 1:54
